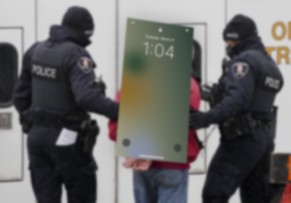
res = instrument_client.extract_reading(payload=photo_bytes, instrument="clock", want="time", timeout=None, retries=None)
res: 1:04
